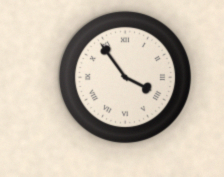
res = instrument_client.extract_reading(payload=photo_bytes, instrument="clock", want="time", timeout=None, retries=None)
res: 3:54
